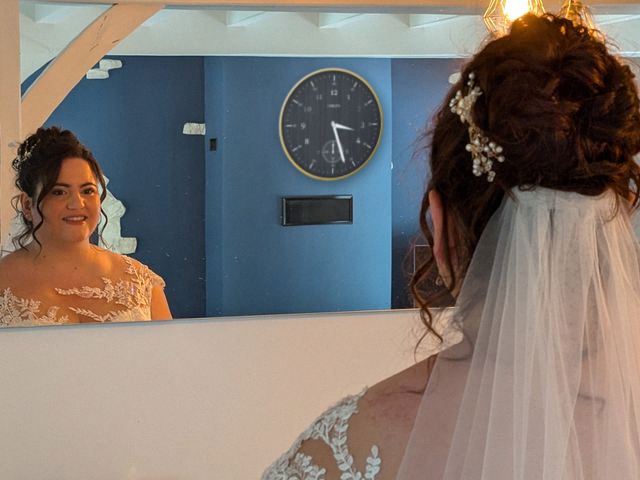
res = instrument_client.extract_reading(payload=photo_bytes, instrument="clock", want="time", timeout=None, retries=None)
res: 3:27
